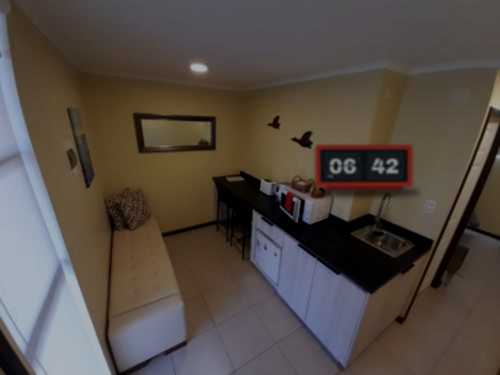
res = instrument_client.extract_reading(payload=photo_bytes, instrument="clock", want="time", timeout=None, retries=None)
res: 6:42
